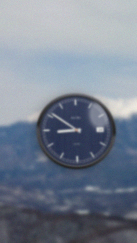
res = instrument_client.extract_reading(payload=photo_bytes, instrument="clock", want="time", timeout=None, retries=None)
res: 8:51
